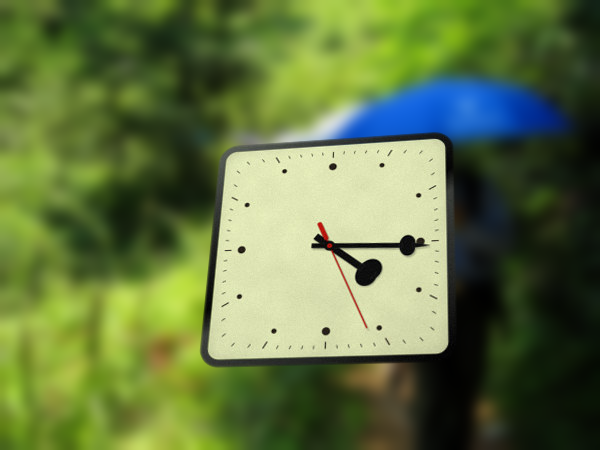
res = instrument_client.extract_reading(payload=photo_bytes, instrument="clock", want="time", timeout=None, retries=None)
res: 4:15:26
